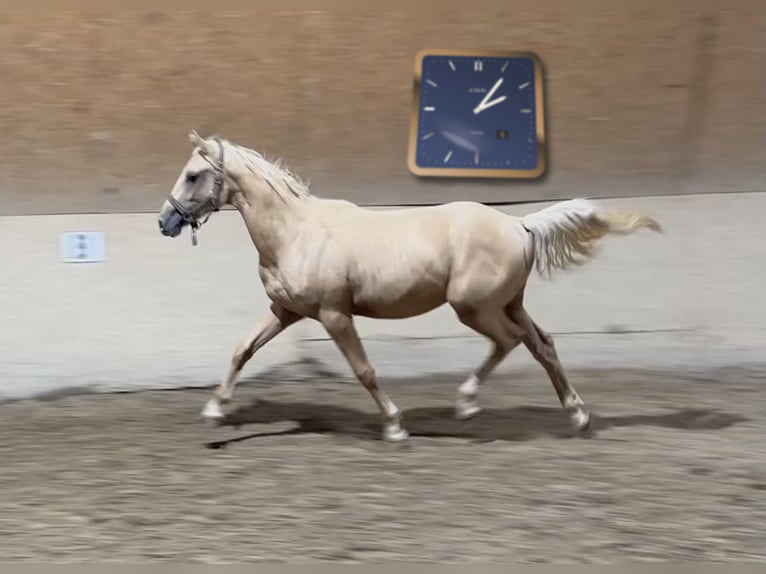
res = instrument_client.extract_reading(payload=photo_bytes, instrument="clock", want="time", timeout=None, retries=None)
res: 2:06
